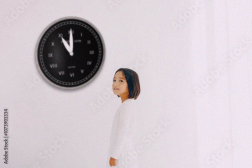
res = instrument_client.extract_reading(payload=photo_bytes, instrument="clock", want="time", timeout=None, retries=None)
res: 11:00
